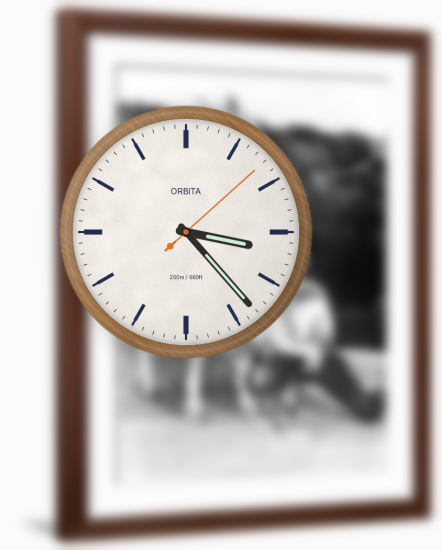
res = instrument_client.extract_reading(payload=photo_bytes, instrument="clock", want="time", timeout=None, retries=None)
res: 3:23:08
